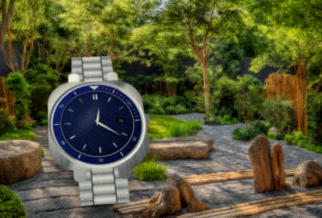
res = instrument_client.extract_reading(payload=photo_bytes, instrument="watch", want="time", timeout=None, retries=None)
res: 12:21
